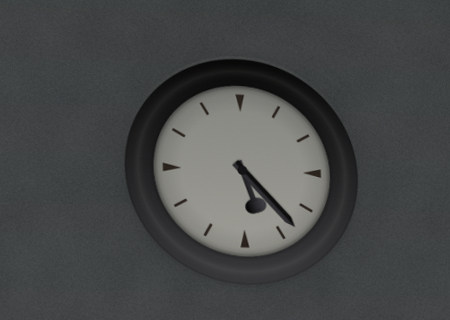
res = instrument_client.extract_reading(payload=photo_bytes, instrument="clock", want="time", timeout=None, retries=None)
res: 5:23
